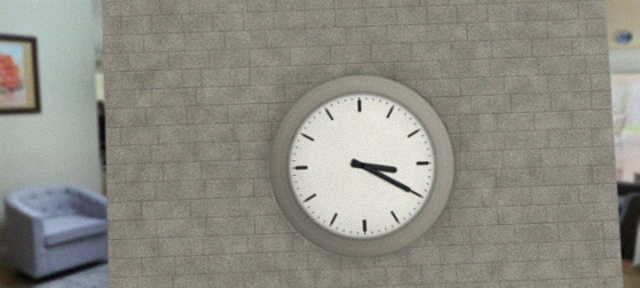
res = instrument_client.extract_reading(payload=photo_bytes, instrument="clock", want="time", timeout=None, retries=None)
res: 3:20
